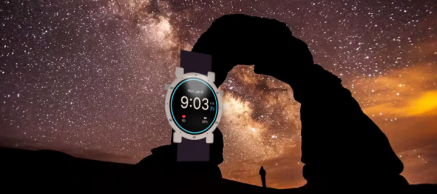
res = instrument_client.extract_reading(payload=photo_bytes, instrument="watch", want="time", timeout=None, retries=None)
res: 9:03
